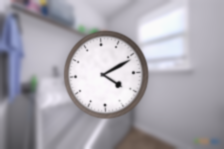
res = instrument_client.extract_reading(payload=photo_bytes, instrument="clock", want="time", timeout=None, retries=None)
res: 4:11
